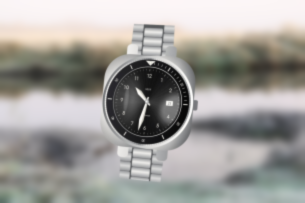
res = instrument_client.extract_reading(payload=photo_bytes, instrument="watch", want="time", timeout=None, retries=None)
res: 10:32
